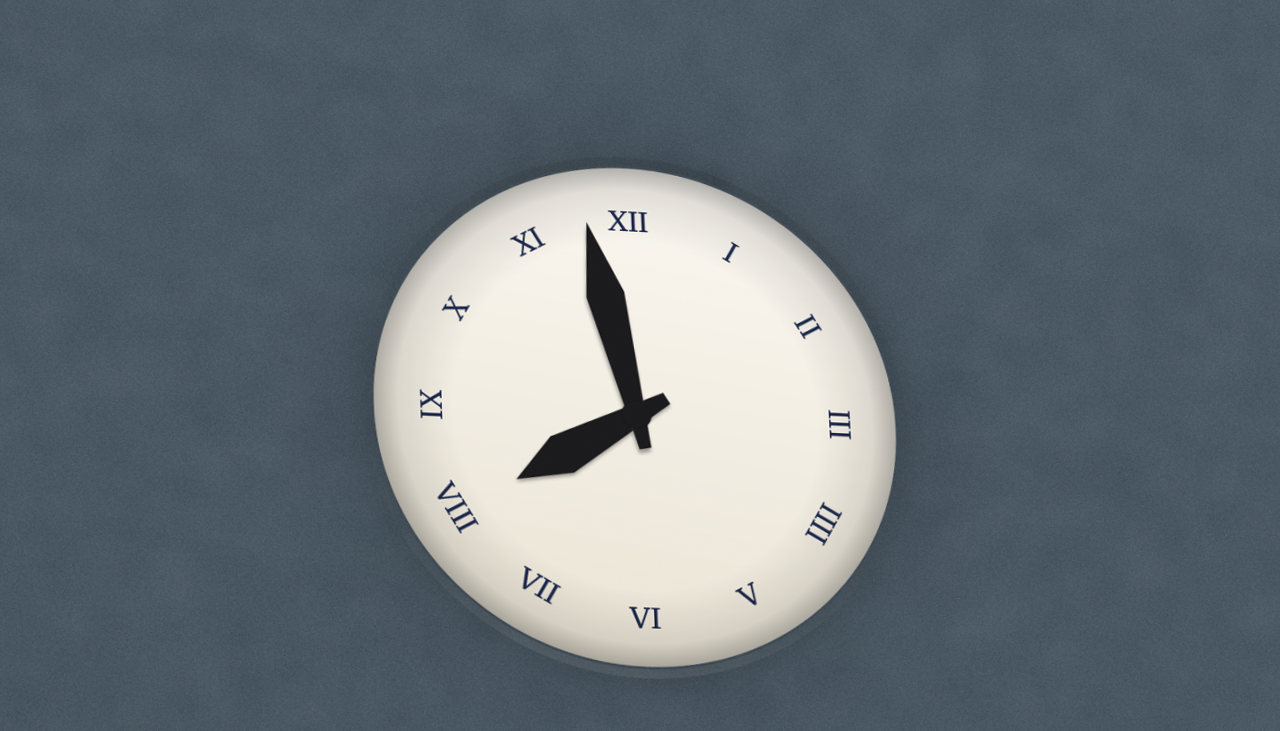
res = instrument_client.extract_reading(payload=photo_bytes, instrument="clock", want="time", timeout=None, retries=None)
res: 7:58
